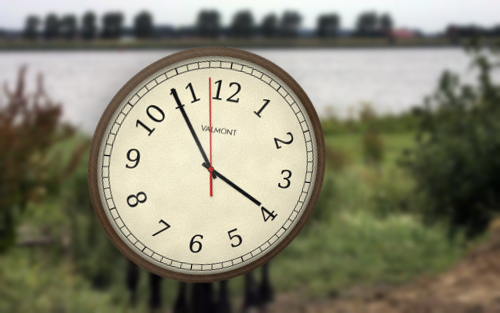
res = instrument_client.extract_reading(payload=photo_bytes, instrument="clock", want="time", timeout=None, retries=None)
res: 3:53:58
